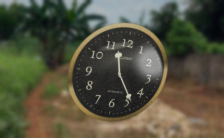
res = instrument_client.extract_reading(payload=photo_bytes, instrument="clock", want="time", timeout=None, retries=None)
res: 11:24
